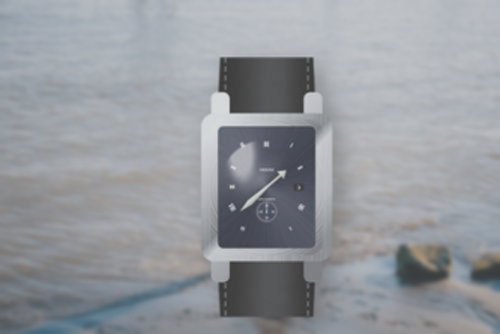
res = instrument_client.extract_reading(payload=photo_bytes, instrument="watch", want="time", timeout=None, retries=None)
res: 1:38
